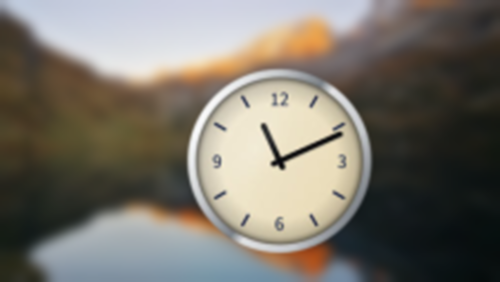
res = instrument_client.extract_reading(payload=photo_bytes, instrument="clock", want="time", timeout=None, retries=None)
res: 11:11
